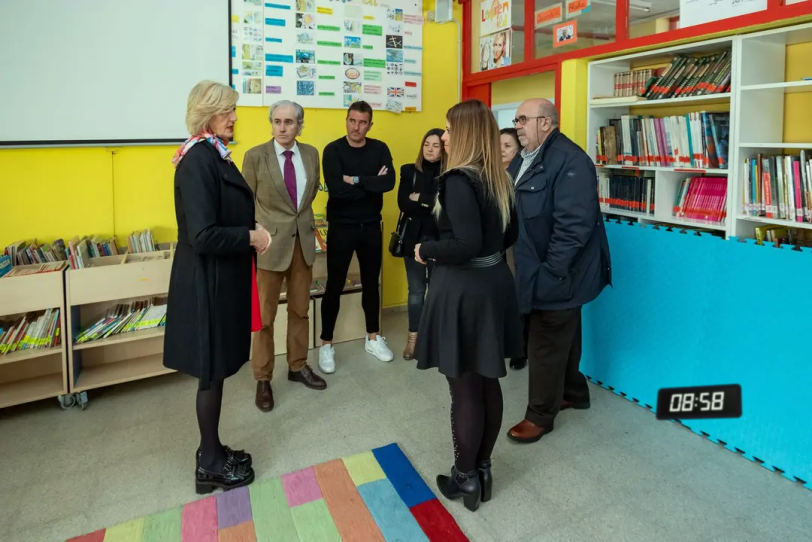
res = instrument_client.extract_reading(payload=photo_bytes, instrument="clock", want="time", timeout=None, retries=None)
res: 8:58
